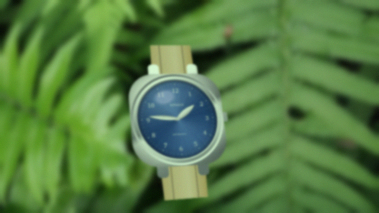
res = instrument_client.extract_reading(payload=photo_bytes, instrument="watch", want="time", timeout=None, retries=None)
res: 1:46
